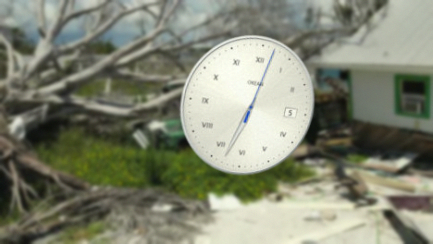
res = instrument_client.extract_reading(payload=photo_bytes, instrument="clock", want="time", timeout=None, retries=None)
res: 6:33:02
